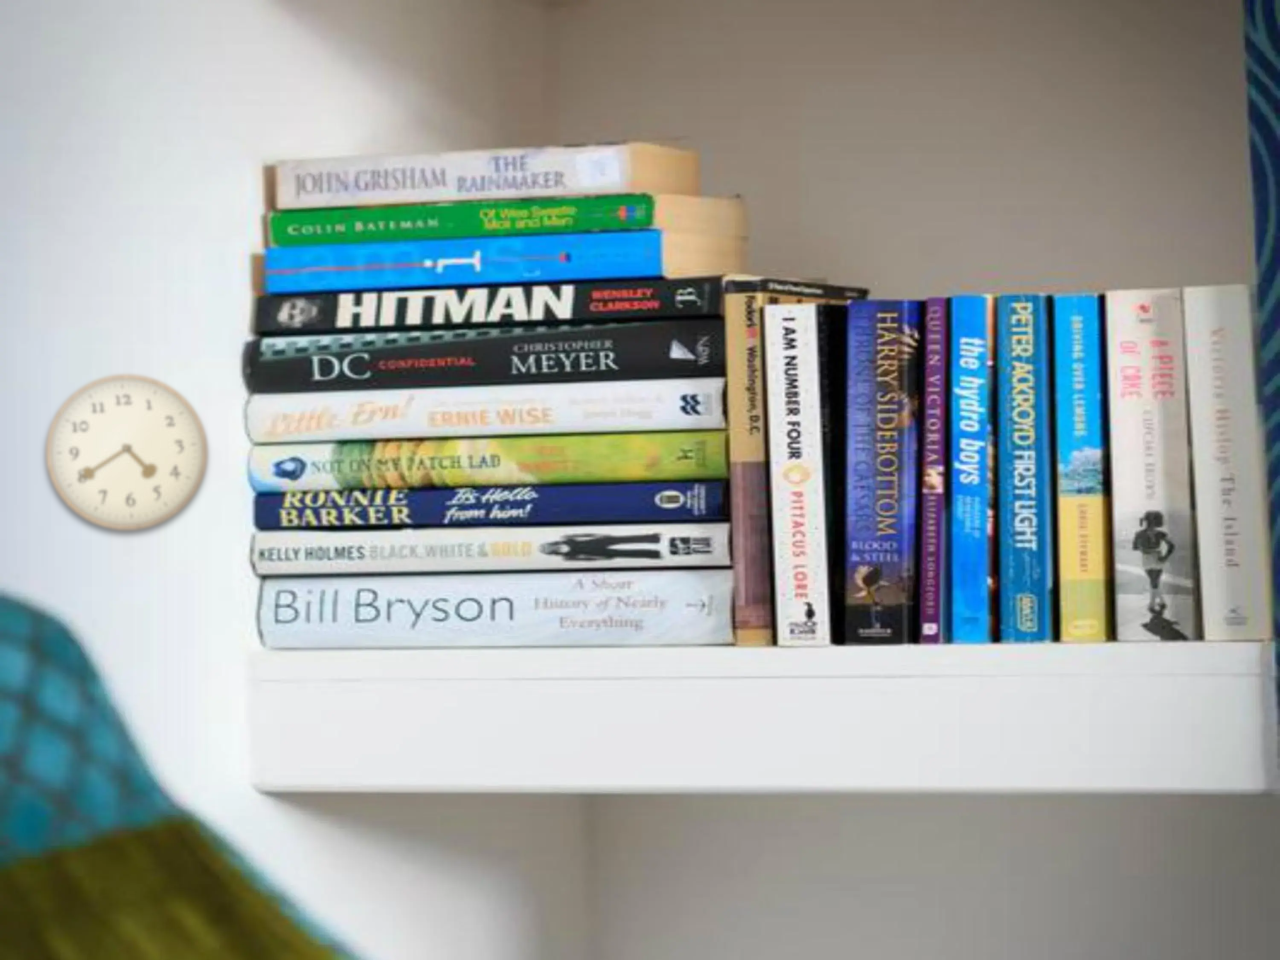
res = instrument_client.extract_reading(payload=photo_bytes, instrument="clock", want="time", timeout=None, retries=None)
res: 4:40
